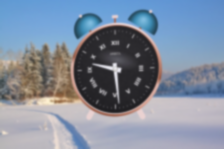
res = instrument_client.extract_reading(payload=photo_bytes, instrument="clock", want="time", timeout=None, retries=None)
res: 9:29
